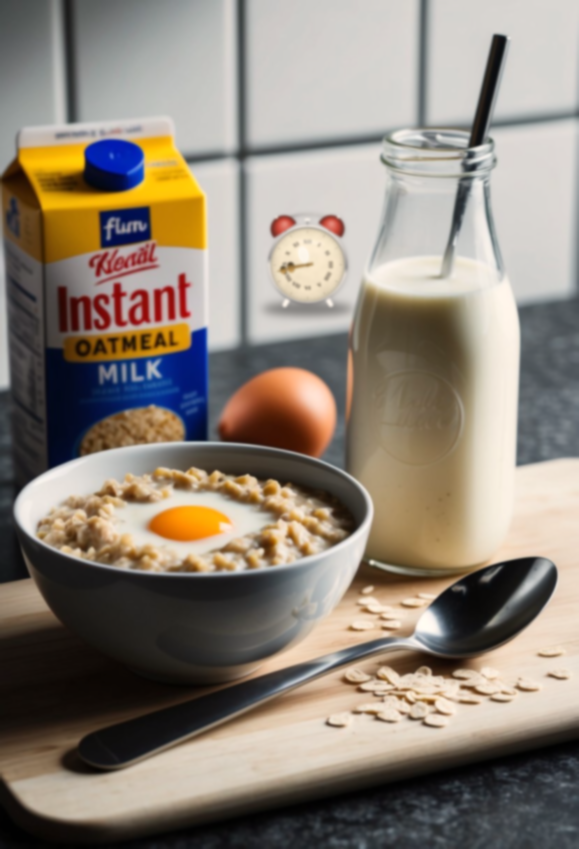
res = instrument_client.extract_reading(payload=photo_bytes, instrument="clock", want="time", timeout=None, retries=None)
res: 8:43
